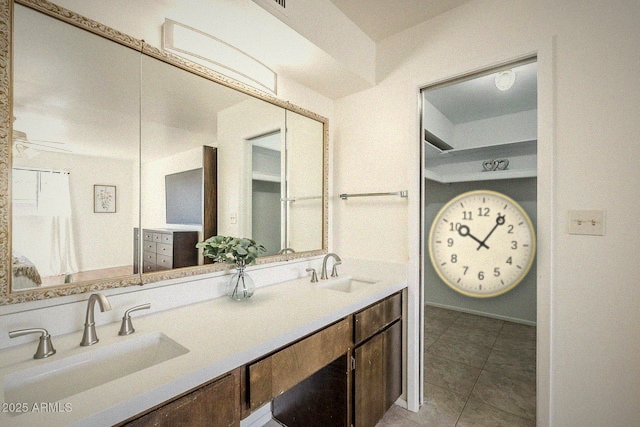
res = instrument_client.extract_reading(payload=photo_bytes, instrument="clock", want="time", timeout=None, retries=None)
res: 10:06
